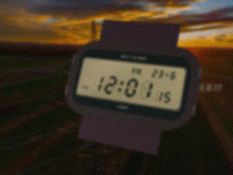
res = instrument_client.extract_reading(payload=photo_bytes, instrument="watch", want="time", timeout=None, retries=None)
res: 12:01
